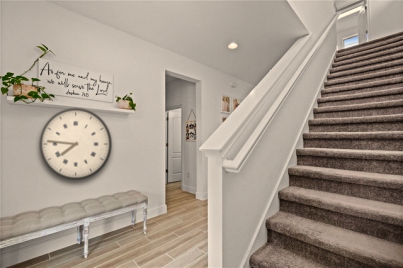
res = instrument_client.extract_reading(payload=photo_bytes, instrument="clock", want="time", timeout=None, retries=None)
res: 7:46
